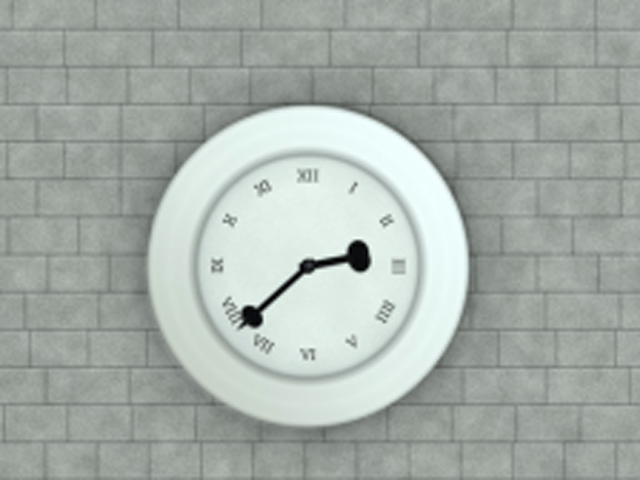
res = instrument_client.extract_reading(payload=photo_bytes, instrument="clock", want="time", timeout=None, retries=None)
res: 2:38
